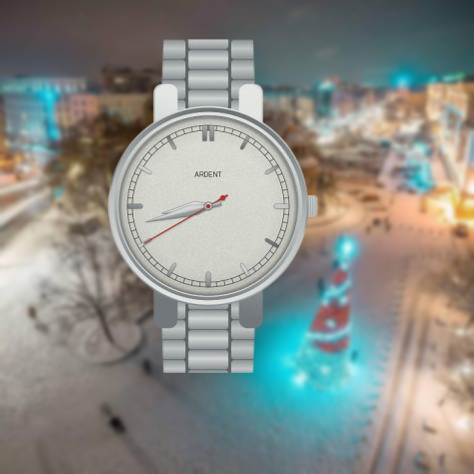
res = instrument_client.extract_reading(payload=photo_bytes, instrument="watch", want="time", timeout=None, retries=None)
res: 8:42:40
